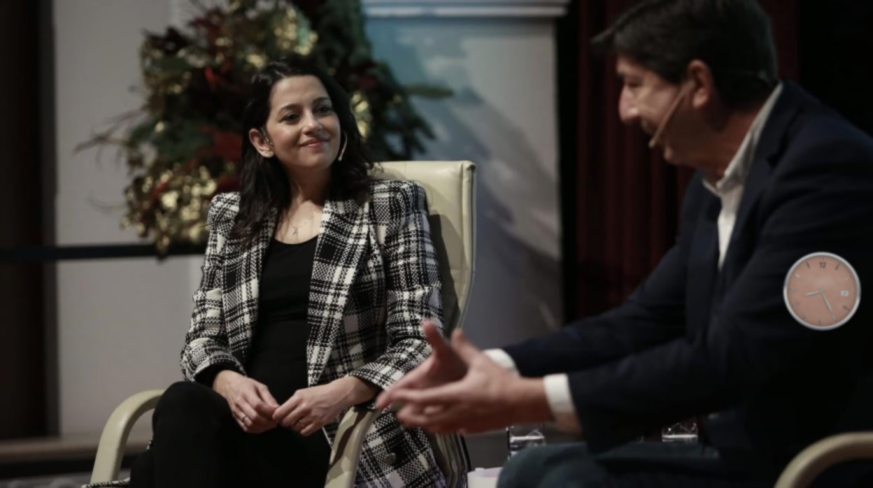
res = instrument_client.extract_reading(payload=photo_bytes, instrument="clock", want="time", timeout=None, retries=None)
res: 8:25
